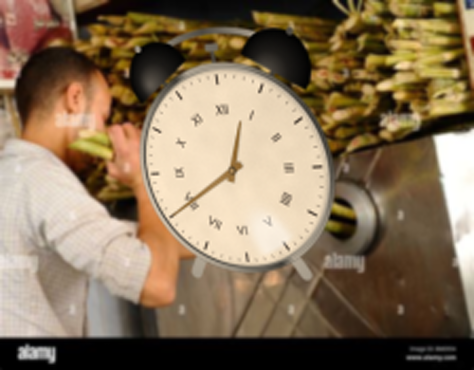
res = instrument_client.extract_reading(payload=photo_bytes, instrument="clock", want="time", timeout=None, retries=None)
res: 12:40
